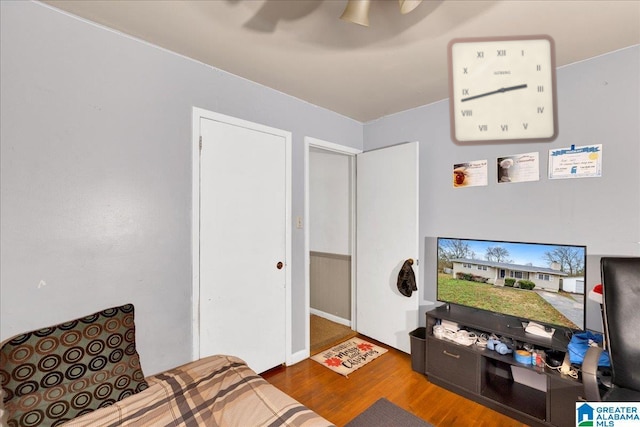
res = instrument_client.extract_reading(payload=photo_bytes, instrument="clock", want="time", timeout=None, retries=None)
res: 2:43
